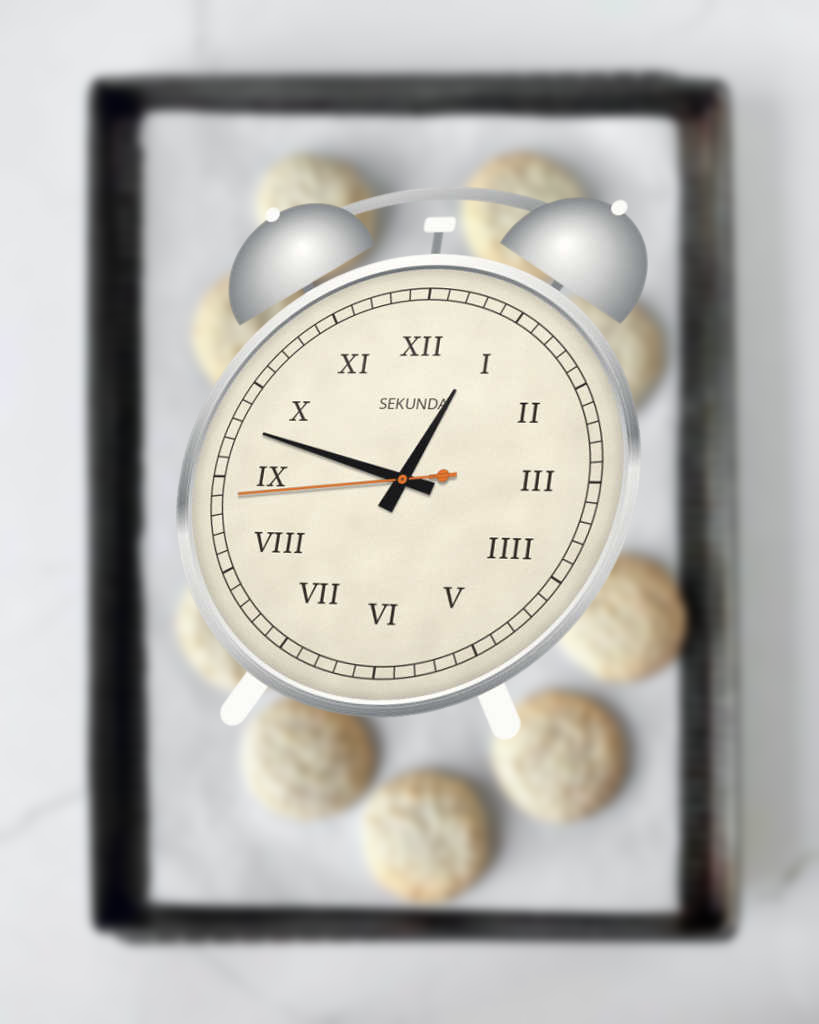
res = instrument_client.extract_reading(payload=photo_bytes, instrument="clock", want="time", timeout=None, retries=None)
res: 12:47:44
